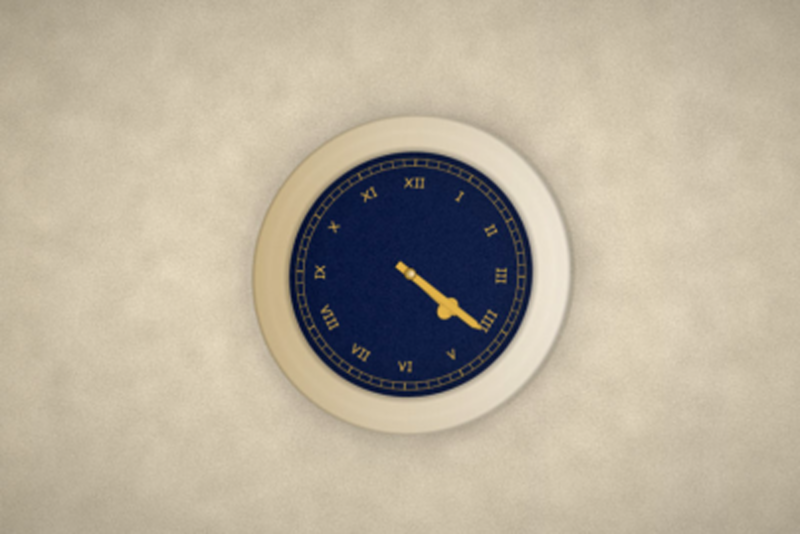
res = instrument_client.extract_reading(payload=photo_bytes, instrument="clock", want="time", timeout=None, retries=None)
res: 4:21
